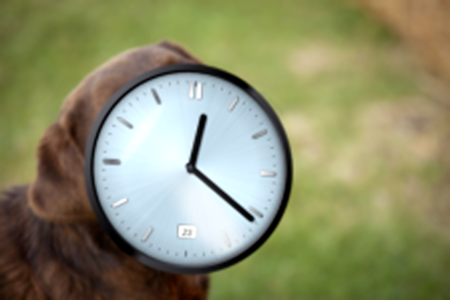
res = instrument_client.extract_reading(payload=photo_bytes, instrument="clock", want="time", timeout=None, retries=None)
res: 12:21
